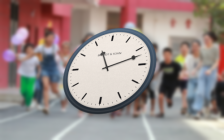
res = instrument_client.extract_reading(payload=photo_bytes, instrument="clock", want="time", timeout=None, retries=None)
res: 11:12
